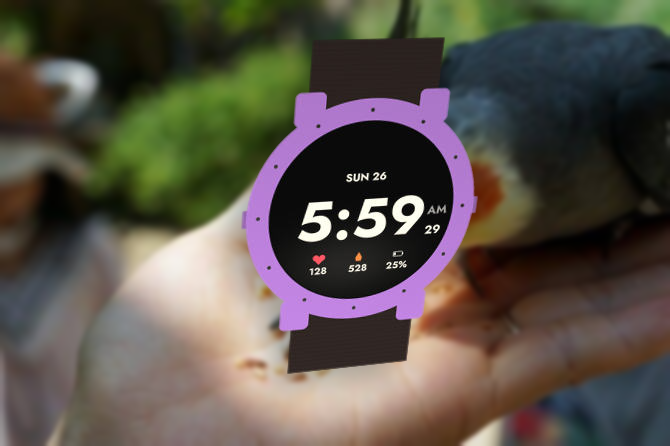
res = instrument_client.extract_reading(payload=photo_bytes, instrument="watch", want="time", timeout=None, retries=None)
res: 5:59:29
